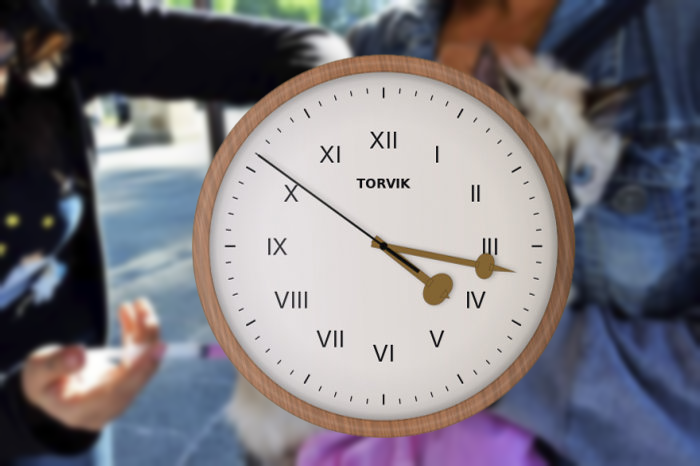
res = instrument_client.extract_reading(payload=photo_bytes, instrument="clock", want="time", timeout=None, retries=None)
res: 4:16:51
